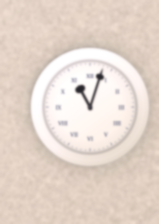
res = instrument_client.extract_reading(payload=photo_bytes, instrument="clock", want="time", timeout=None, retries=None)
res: 11:03
